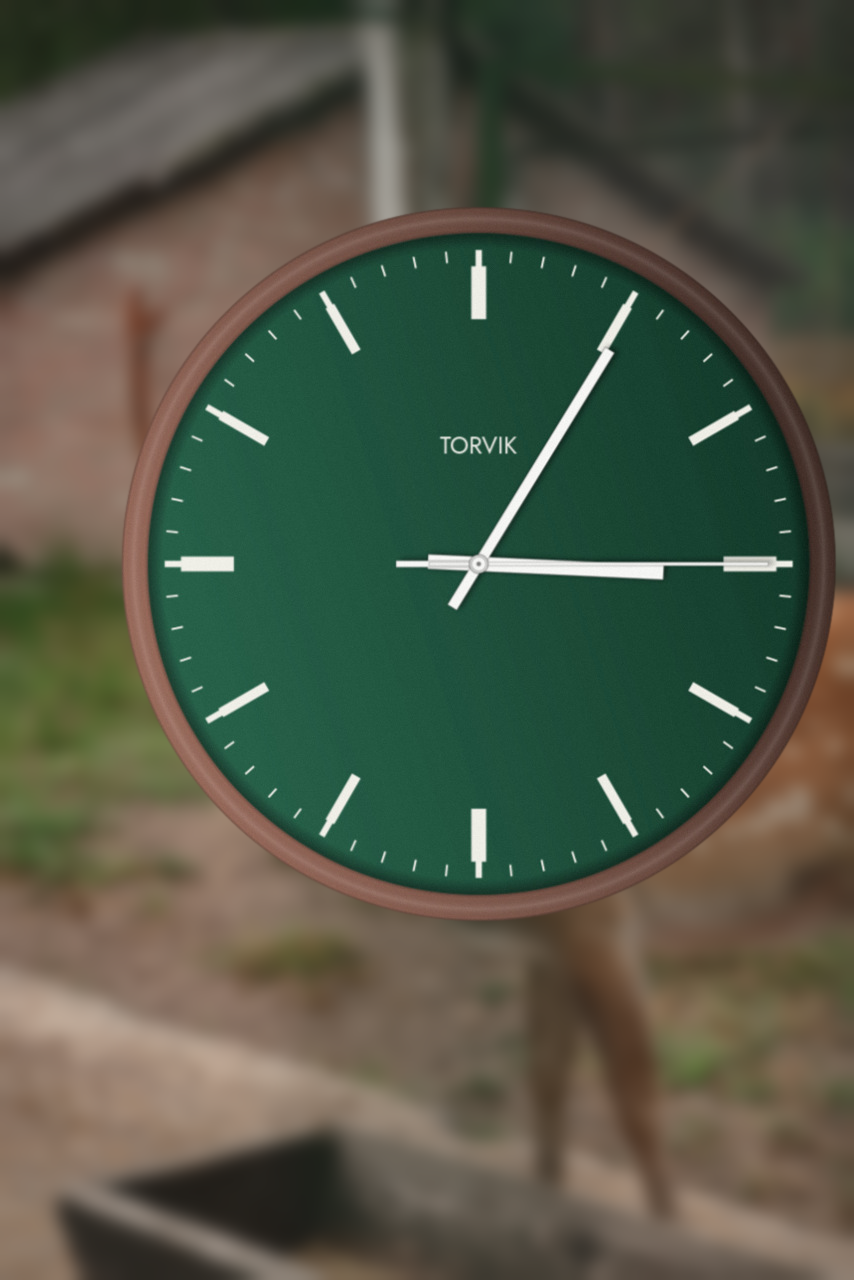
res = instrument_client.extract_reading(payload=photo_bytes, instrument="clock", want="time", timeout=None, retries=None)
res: 3:05:15
